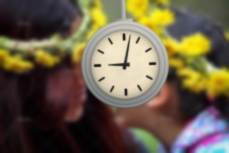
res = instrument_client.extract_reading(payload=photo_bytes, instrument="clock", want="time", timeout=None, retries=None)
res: 9:02
